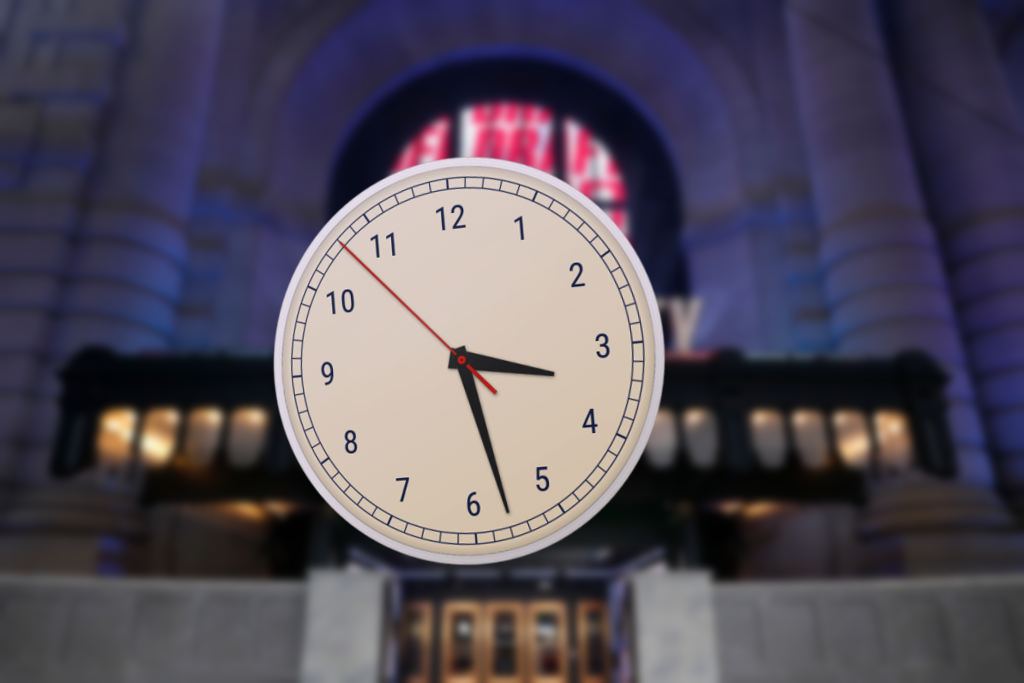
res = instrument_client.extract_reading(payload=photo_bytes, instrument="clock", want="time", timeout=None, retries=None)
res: 3:27:53
